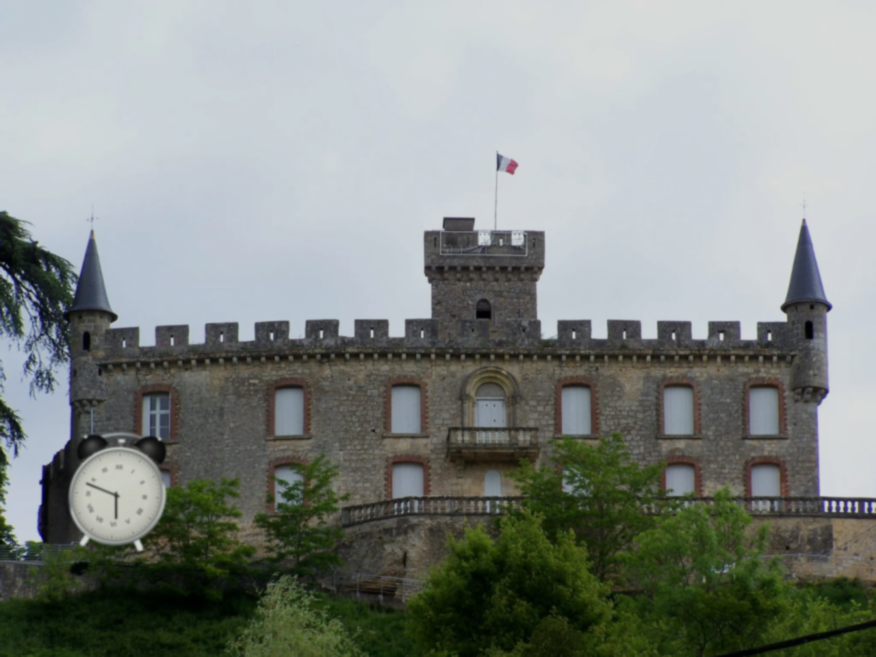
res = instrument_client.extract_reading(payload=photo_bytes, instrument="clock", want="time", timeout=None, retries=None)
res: 5:48
